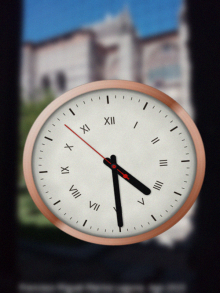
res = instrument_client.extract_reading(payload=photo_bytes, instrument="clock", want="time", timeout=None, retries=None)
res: 4:29:53
